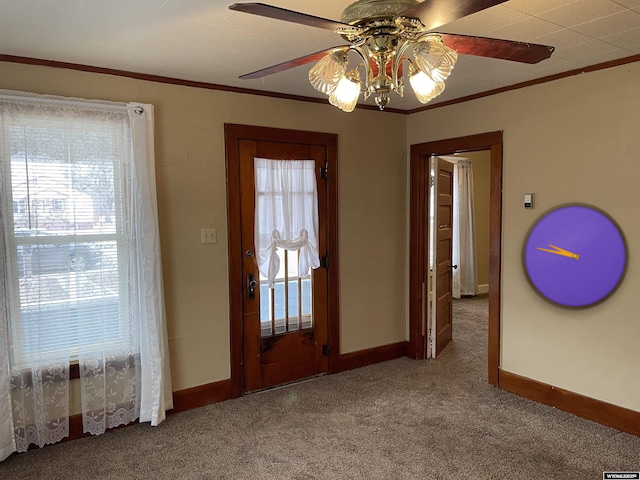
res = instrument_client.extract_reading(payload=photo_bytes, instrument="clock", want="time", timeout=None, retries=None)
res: 9:47
